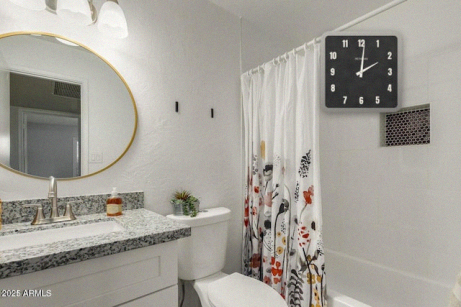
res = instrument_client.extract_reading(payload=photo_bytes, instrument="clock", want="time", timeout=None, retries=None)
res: 2:01
